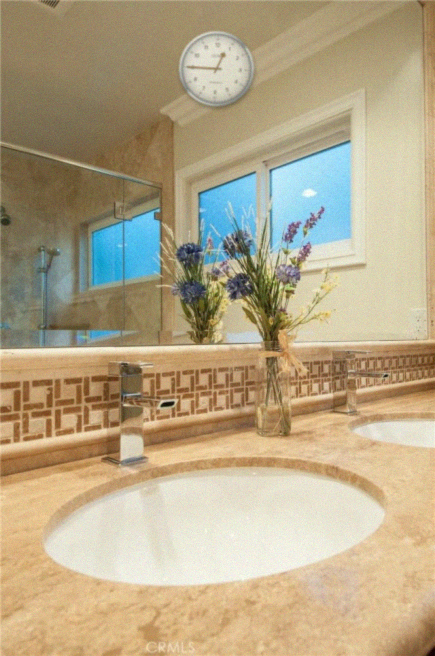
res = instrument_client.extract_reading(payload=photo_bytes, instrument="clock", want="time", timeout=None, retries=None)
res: 12:45
